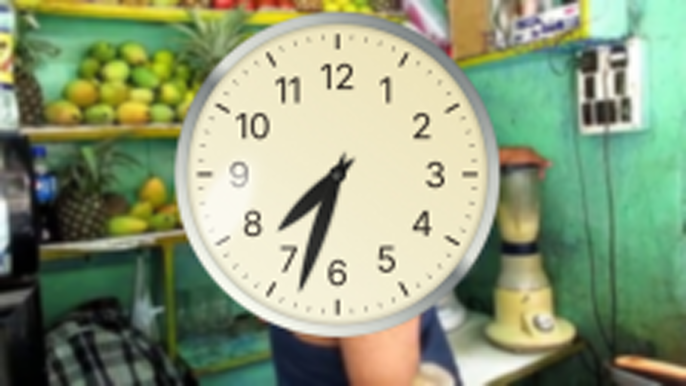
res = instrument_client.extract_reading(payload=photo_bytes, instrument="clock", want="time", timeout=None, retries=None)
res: 7:33
